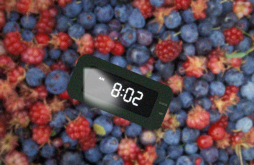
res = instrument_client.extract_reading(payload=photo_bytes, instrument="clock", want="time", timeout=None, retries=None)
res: 8:02
